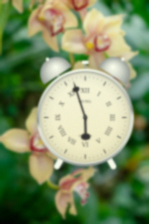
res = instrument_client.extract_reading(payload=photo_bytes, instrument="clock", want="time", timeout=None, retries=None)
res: 5:57
